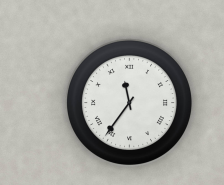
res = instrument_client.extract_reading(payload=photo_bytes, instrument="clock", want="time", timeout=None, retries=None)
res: 11:36
